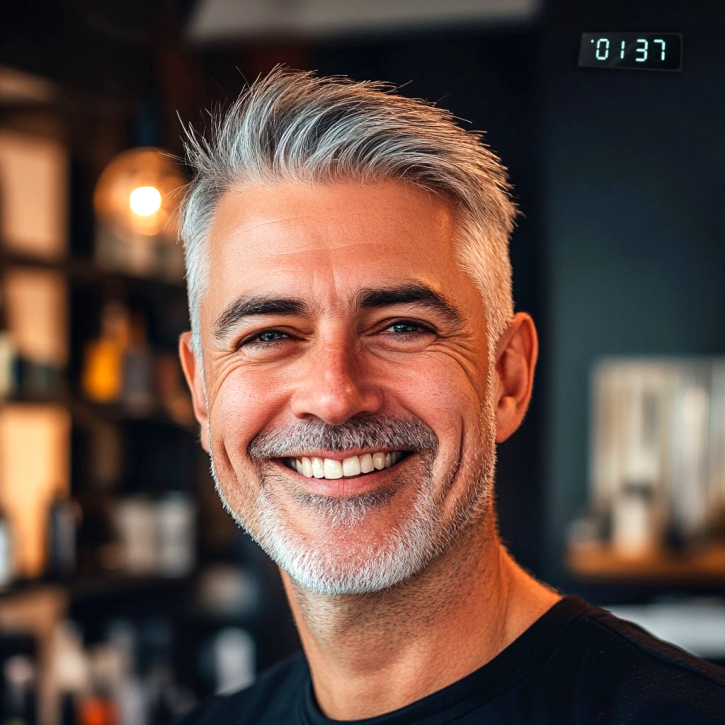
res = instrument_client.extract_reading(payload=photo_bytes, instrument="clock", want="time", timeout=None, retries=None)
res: 1:37
